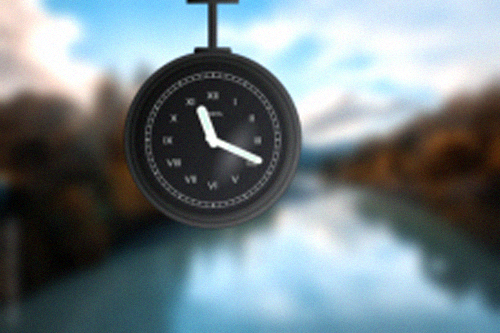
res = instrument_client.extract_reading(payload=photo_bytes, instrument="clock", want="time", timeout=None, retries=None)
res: 11:19
